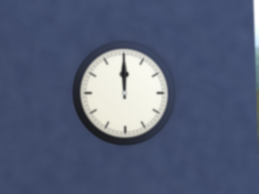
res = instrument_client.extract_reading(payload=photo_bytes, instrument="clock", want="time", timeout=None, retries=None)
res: 12:00
